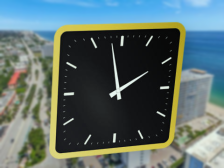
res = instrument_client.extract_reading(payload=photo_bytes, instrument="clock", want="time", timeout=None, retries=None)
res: 1:58
